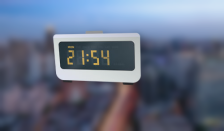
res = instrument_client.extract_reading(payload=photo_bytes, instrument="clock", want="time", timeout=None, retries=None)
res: 21:54
